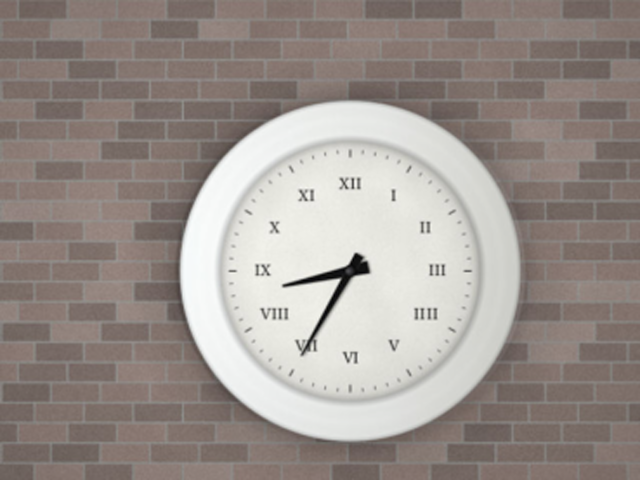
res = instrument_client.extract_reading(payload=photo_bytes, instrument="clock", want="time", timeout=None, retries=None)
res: 8:35
